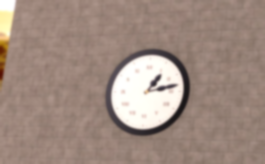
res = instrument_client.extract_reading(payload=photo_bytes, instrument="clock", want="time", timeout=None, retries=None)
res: 1:13
